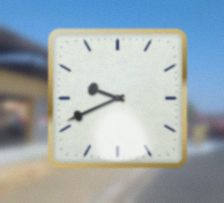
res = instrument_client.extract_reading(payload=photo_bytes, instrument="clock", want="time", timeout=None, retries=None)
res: 9:41
